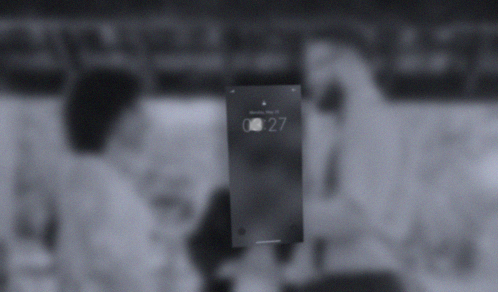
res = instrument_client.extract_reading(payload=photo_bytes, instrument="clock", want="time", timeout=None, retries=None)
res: 3:27
